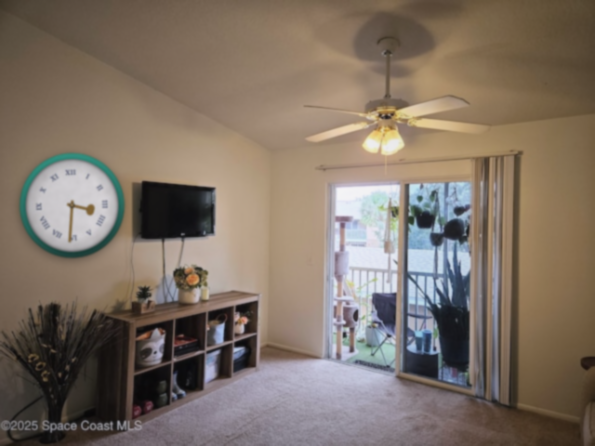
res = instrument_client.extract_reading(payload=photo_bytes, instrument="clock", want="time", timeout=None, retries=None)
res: 3:31
